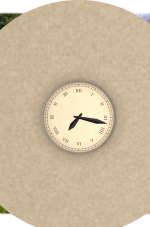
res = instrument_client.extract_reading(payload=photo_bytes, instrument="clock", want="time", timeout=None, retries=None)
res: 7:17
